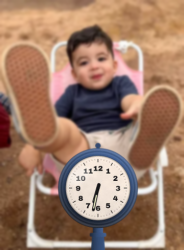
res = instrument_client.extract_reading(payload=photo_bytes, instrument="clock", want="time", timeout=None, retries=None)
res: 6:32
